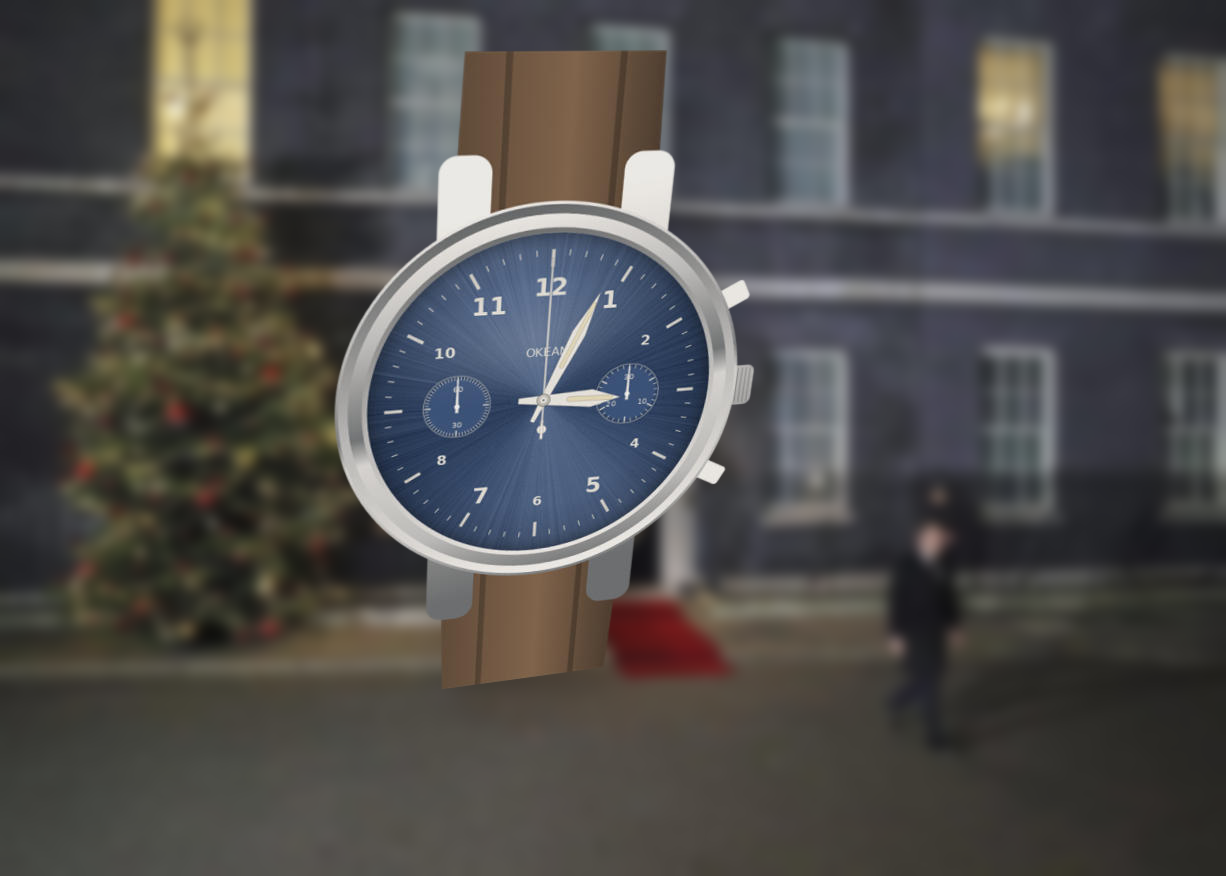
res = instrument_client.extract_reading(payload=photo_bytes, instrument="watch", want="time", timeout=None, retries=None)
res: 3:04
